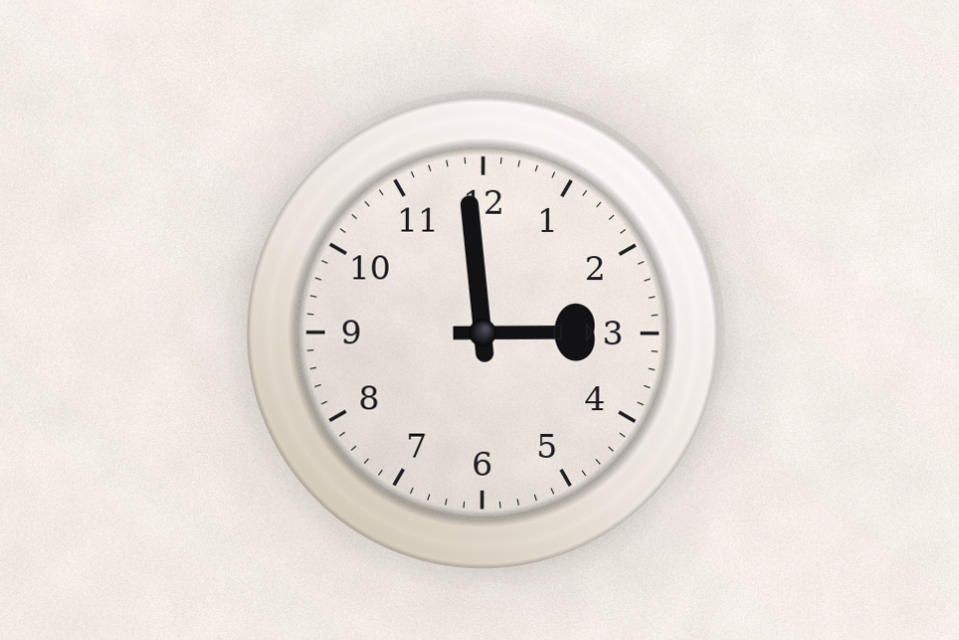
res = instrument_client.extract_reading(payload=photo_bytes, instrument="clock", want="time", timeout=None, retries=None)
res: 2:59
